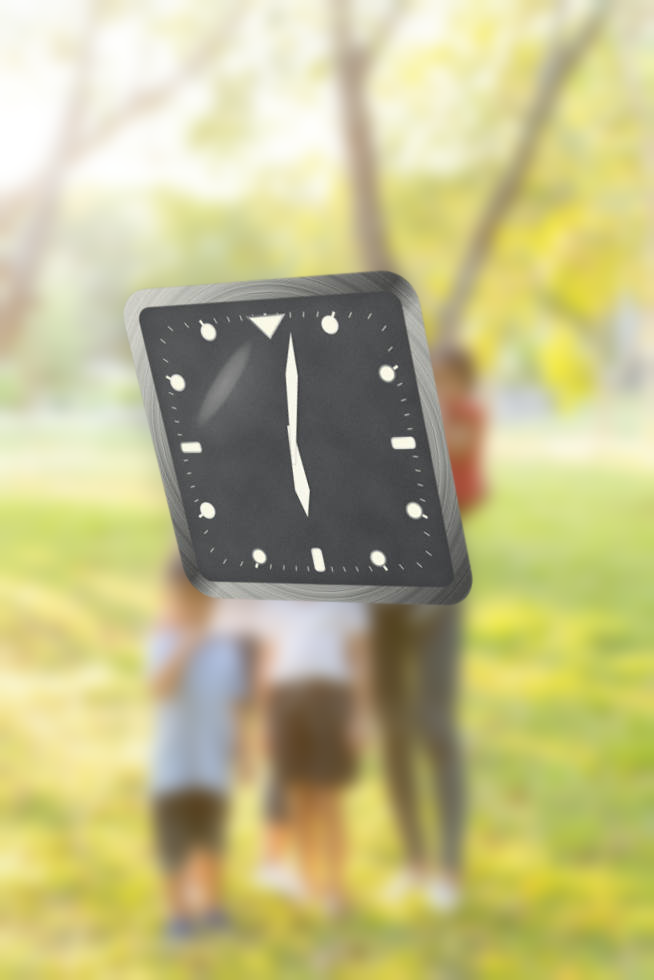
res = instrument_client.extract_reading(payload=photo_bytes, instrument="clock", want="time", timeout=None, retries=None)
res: 6:02
